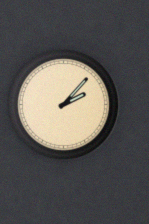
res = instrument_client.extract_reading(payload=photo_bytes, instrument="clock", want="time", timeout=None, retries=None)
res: 2:07
